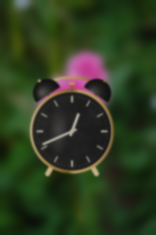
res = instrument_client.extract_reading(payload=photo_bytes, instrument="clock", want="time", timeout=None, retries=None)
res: 12:41
